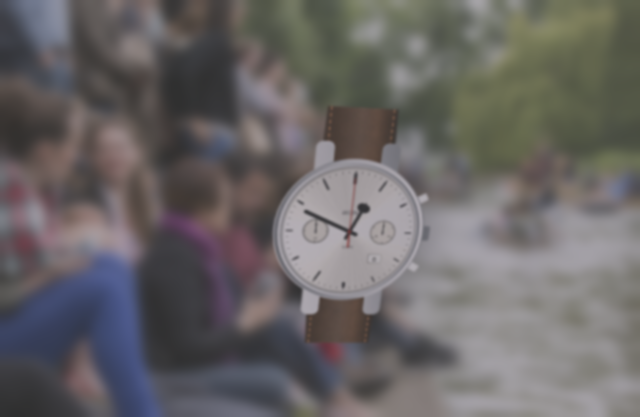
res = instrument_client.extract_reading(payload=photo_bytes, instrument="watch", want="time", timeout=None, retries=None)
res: 12:49
